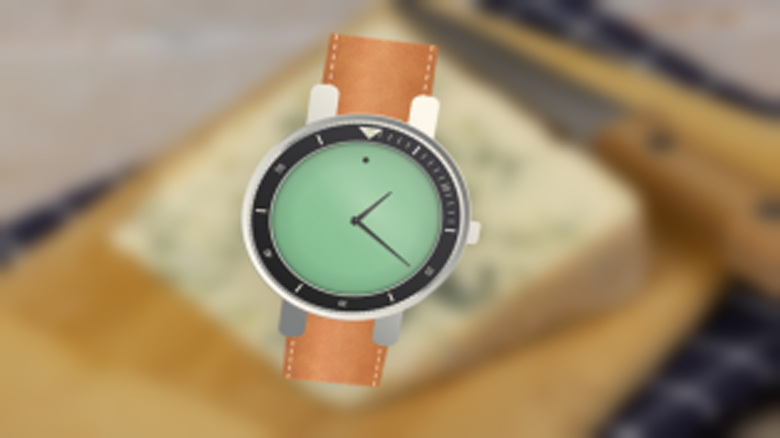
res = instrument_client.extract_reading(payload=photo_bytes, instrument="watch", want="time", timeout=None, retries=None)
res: 1:21
